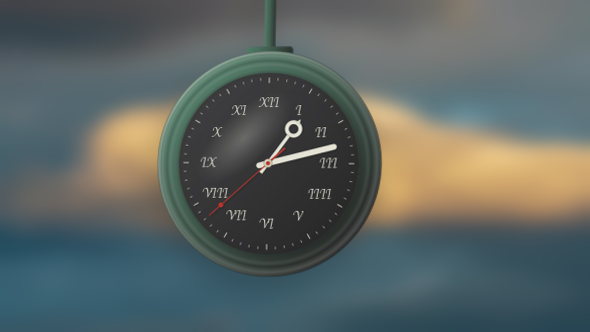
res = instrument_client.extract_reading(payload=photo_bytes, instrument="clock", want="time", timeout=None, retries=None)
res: 1:12:38
